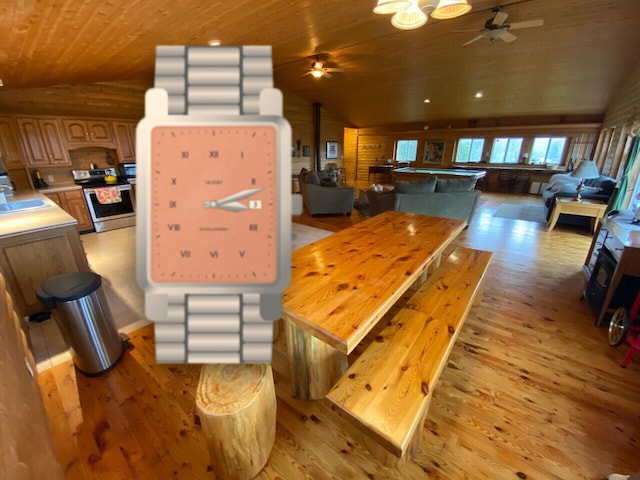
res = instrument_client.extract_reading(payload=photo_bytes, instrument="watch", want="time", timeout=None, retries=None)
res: 3:12
